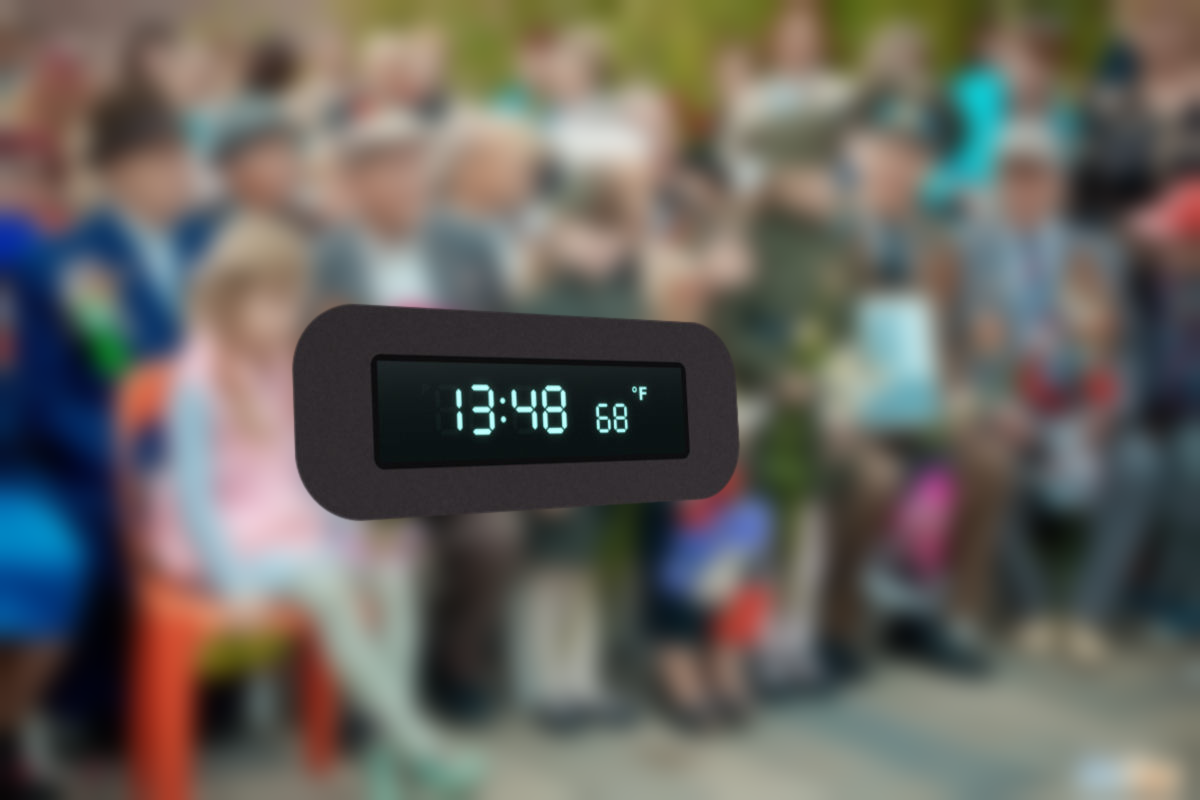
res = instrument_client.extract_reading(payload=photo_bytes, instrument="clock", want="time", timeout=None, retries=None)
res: 13:48
